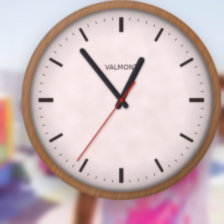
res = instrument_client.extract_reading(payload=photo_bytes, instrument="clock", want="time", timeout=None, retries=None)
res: 12:53:36
